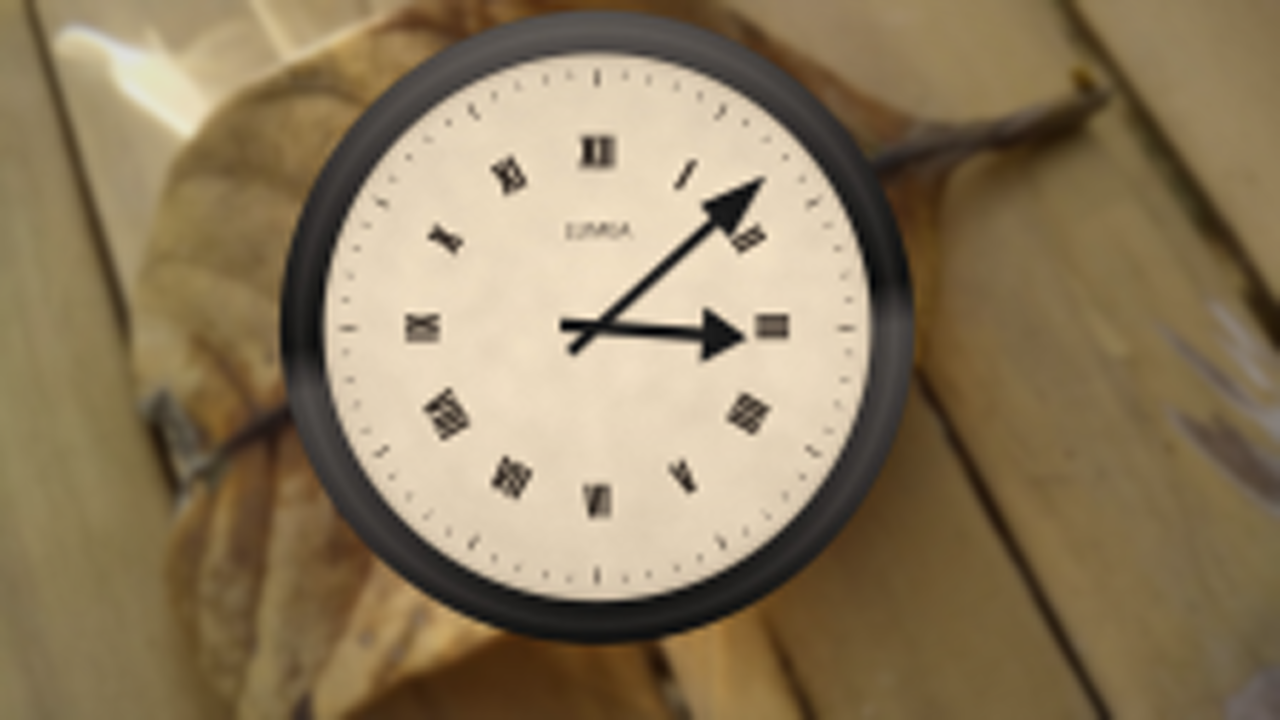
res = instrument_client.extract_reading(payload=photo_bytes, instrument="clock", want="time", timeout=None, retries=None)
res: 3:08
